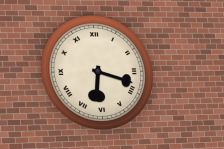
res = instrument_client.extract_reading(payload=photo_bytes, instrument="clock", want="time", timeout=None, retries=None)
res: 6:18
